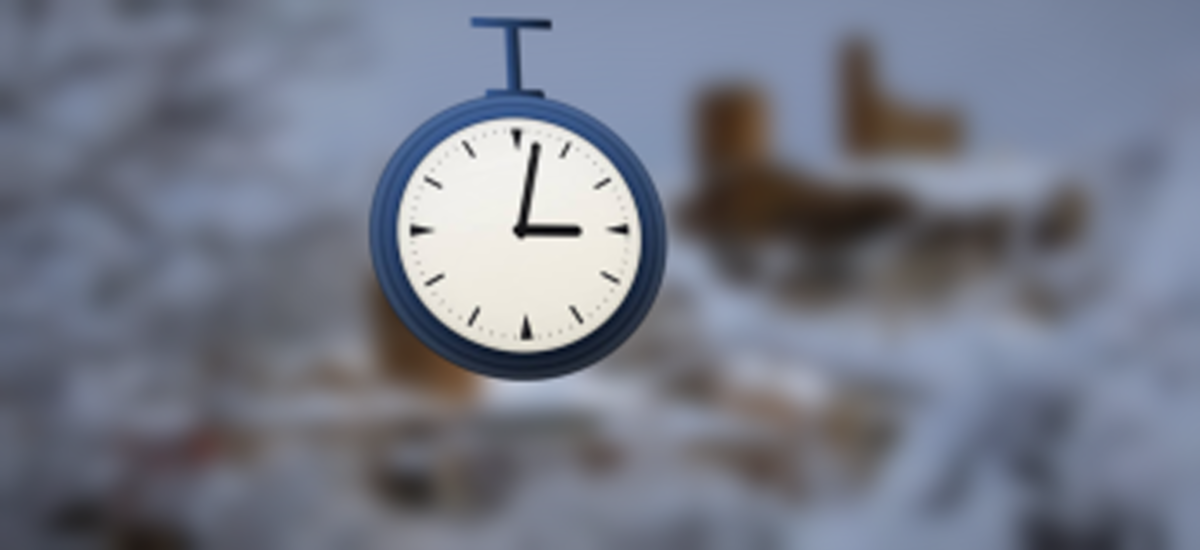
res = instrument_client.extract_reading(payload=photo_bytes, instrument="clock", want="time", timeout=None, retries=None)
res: 3:02
